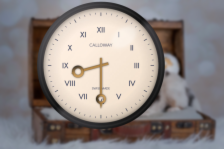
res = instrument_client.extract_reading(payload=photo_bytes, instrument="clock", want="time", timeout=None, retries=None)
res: 8:30
